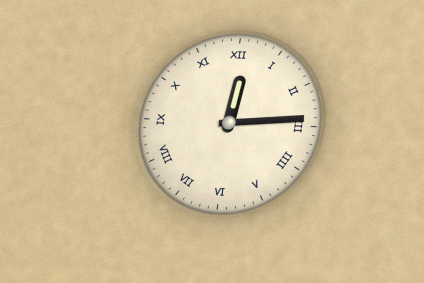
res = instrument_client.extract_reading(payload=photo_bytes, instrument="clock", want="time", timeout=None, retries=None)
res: 12:14
